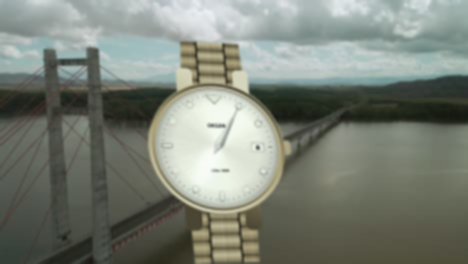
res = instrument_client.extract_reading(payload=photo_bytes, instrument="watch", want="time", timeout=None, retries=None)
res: 1:05
